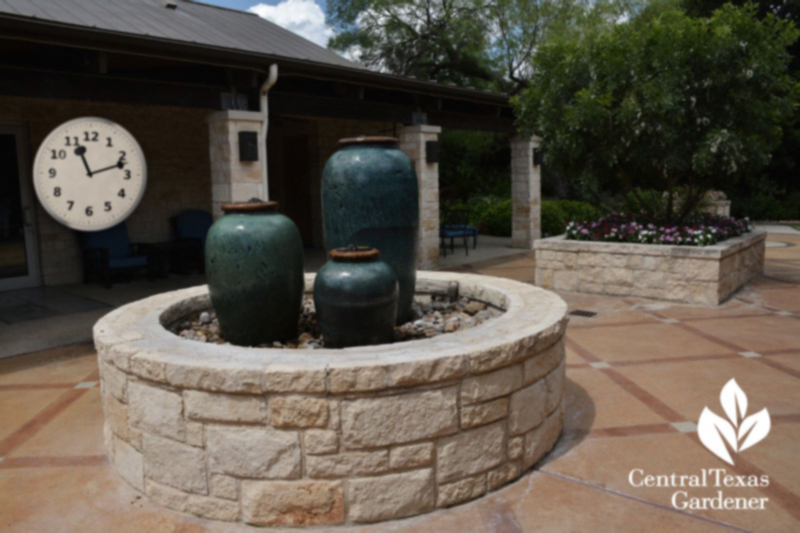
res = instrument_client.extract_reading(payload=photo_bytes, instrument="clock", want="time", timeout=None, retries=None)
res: 11:12
